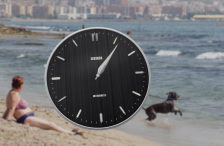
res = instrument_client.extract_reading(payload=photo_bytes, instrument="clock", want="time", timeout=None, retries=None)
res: 1:06
